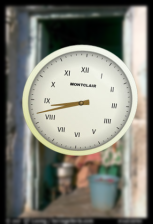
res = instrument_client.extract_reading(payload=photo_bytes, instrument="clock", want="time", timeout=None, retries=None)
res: 8:42
